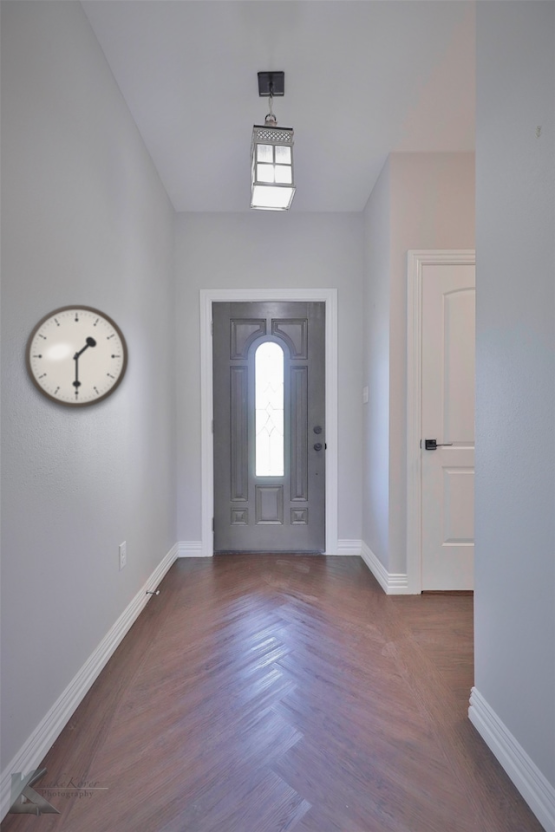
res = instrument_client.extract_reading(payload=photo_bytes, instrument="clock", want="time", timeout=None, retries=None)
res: 1:30
